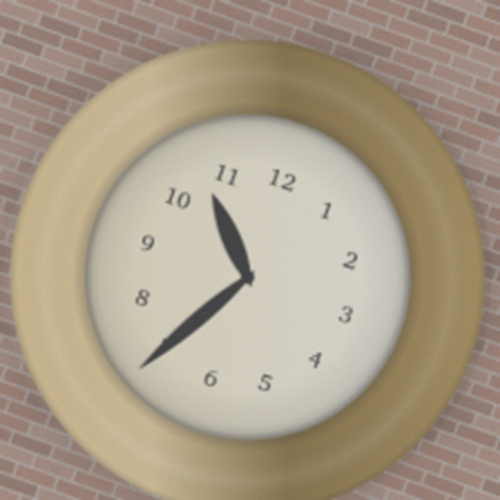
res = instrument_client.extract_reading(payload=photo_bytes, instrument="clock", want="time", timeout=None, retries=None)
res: 10:35
